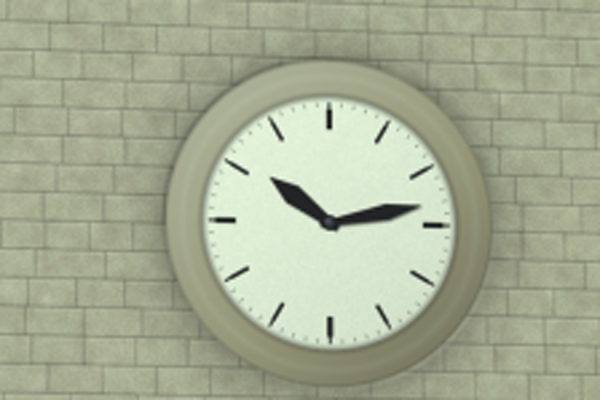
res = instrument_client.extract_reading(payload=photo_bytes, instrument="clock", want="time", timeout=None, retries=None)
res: 10:13
